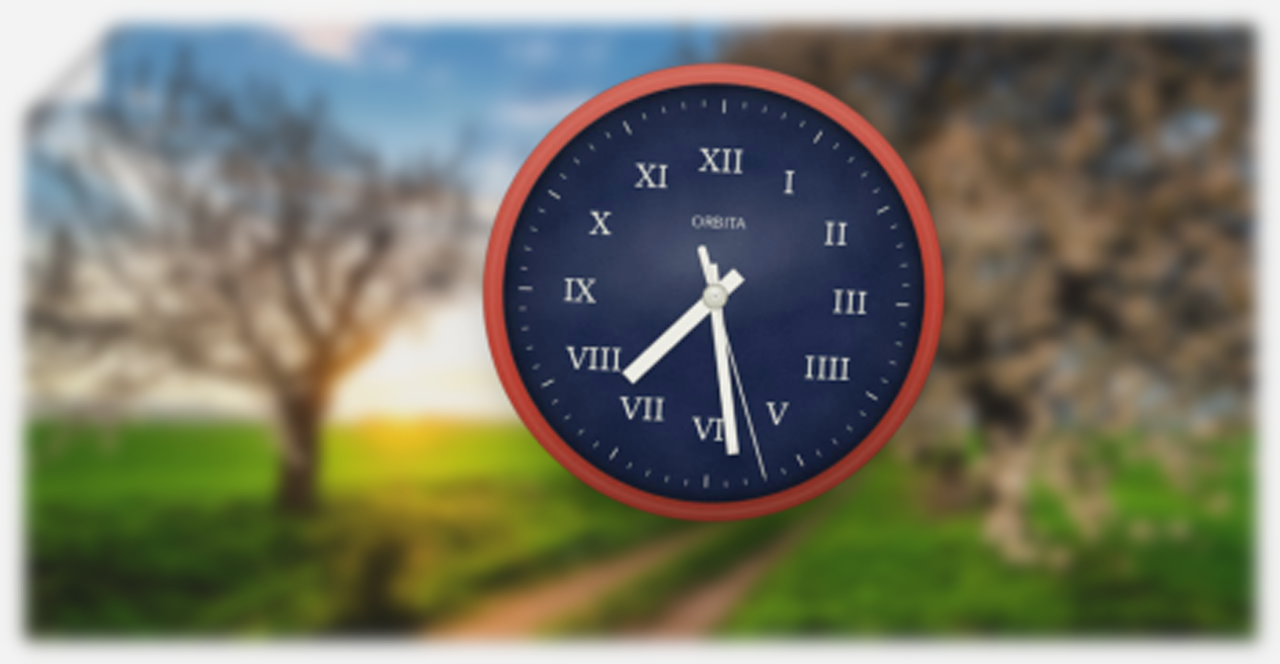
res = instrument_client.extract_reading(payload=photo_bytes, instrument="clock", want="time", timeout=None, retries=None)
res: 7:28:27
